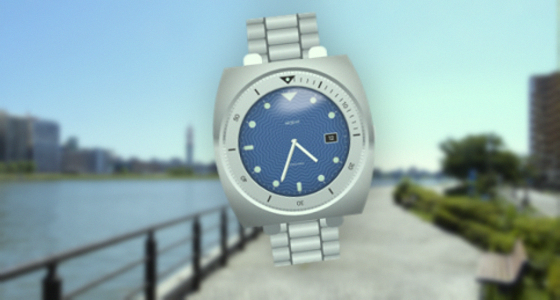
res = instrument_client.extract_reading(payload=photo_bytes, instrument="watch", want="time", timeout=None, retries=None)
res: 4:34
